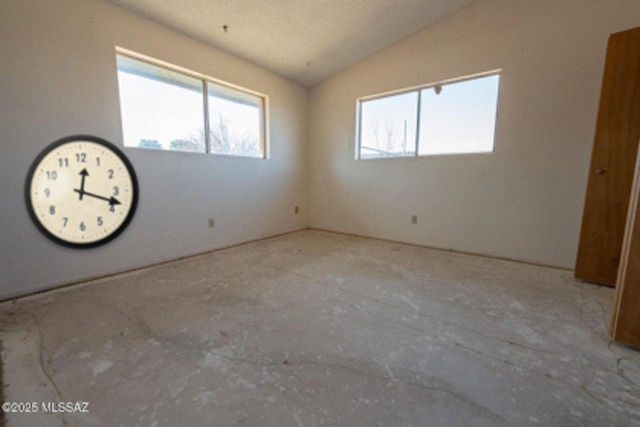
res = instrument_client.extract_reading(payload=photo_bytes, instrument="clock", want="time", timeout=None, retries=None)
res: 12:18
